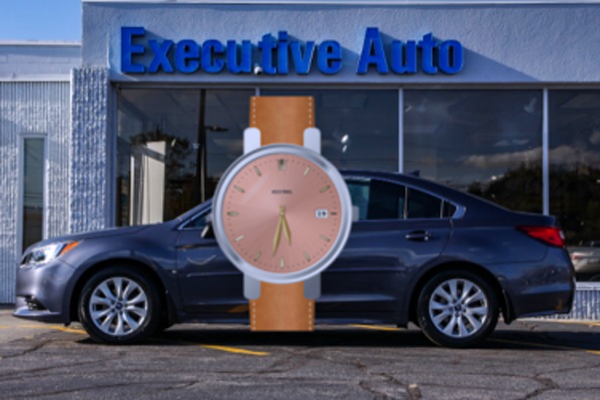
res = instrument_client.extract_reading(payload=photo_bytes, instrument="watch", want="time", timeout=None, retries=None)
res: 5:32
